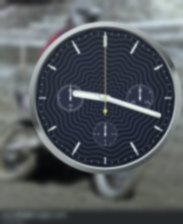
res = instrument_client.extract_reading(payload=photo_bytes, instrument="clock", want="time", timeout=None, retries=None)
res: 9:18
